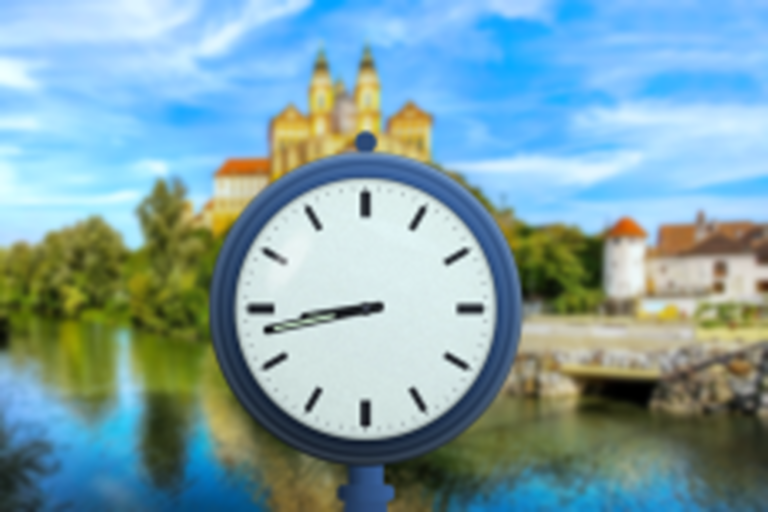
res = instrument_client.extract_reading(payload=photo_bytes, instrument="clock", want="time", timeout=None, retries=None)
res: 8:43
